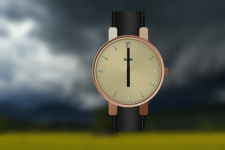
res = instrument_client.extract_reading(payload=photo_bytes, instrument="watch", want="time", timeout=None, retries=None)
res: 6:00
